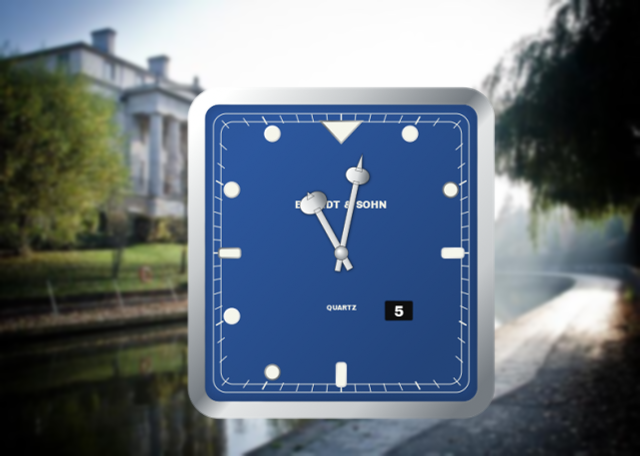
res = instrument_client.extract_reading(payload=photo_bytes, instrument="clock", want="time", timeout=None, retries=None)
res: 11:02
